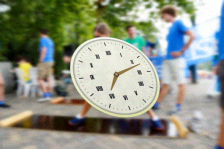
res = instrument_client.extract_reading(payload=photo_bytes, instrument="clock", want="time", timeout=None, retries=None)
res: 7:12
